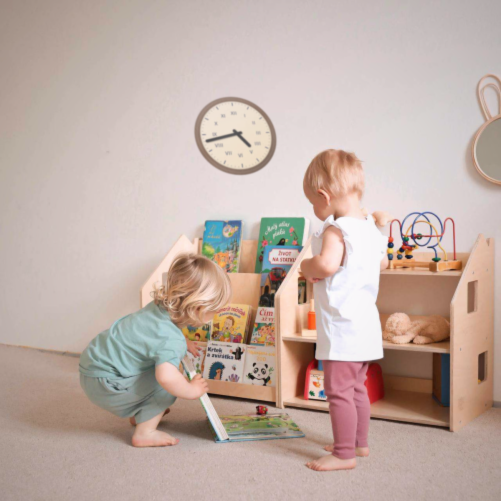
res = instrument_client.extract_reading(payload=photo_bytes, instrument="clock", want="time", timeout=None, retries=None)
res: 4:43
